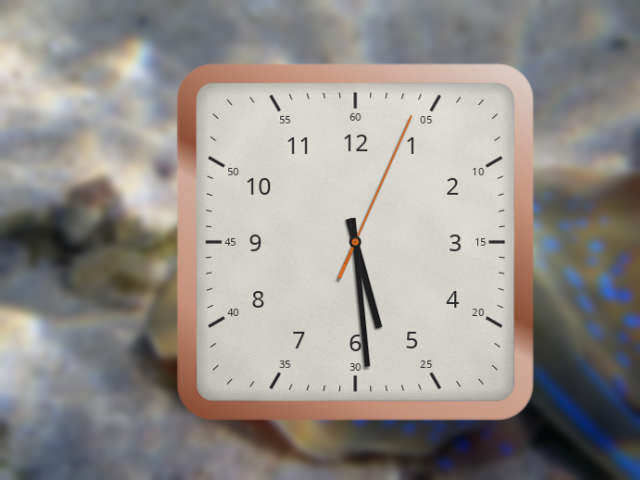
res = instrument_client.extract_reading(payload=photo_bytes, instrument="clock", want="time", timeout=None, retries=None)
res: 5:29:04
